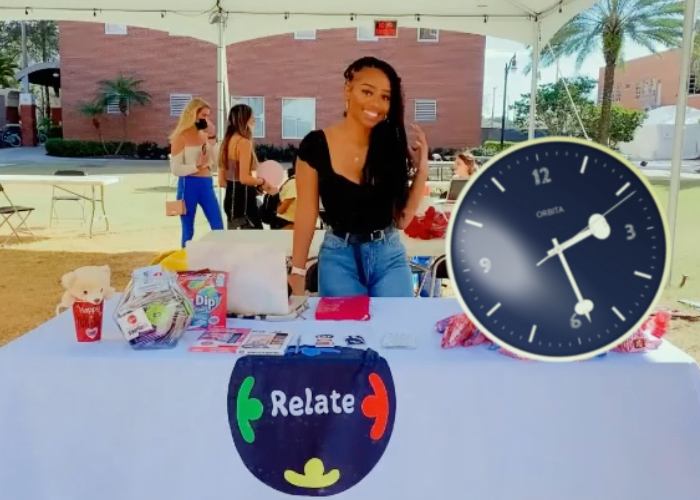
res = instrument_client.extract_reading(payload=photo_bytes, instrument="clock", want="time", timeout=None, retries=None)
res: 2:28:11
